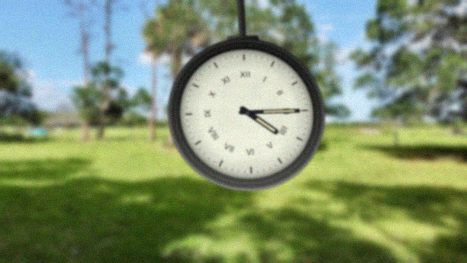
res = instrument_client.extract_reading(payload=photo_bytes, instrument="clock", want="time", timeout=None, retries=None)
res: 4:15
